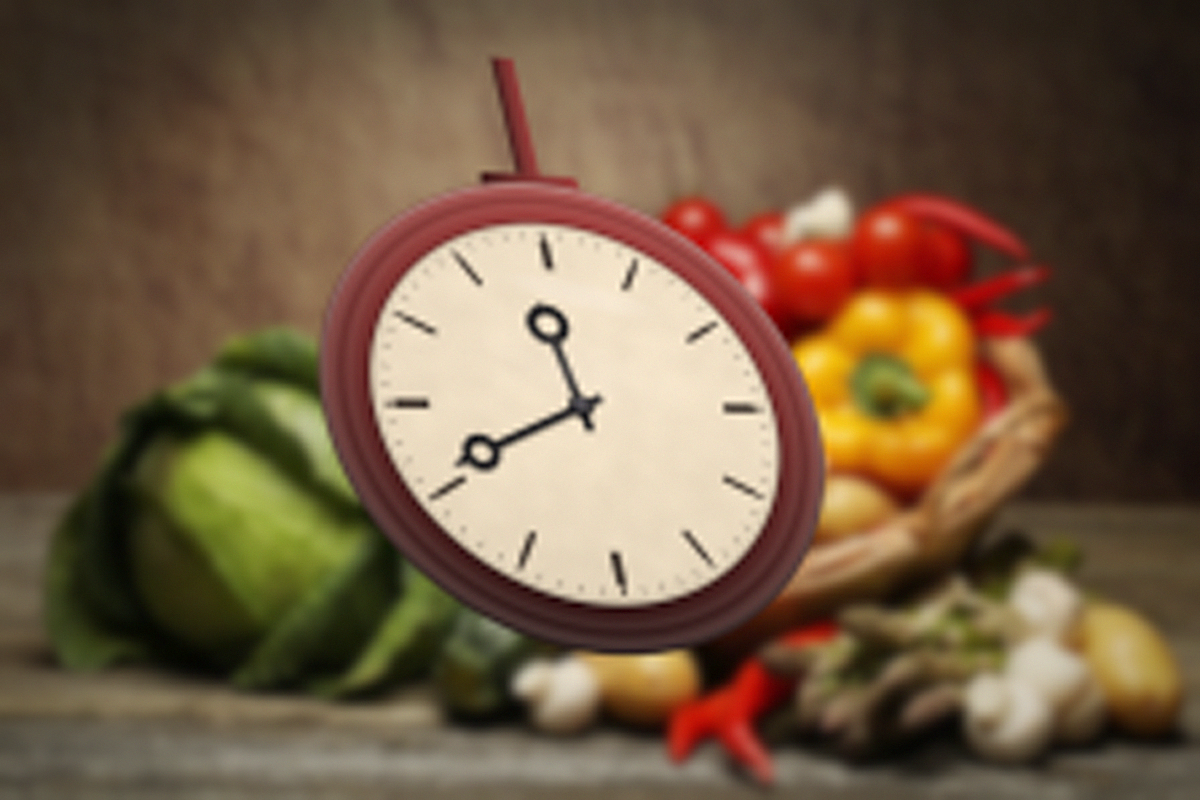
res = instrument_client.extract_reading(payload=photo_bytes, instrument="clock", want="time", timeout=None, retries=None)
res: 11:41
